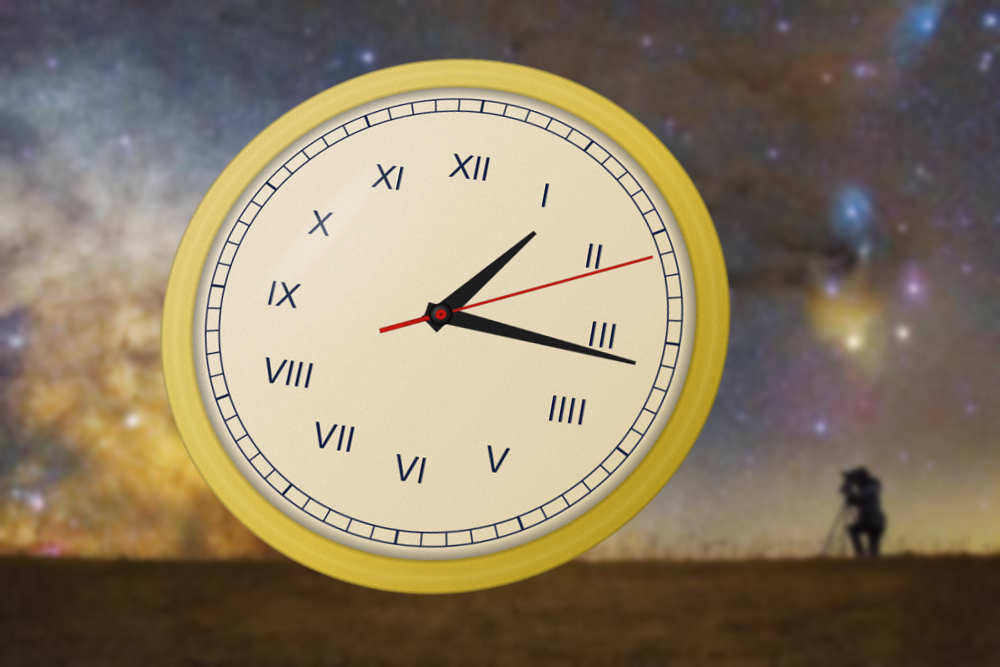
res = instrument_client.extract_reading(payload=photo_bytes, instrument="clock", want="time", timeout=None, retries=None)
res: 1:16:11
